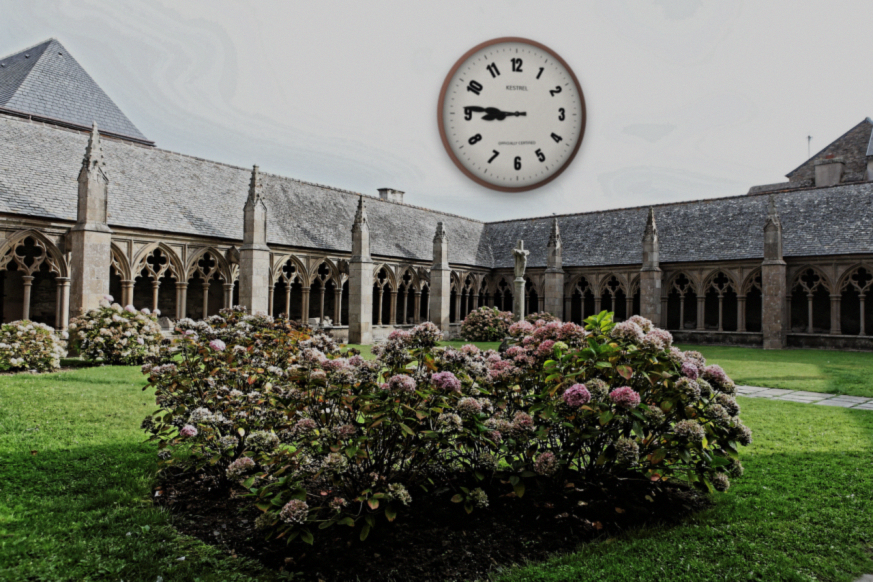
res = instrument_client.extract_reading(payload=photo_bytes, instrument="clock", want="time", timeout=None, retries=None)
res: 8:46
